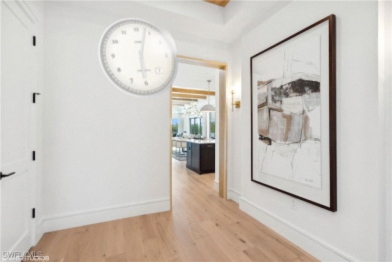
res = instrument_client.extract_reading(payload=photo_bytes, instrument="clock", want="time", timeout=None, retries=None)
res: 6:03
